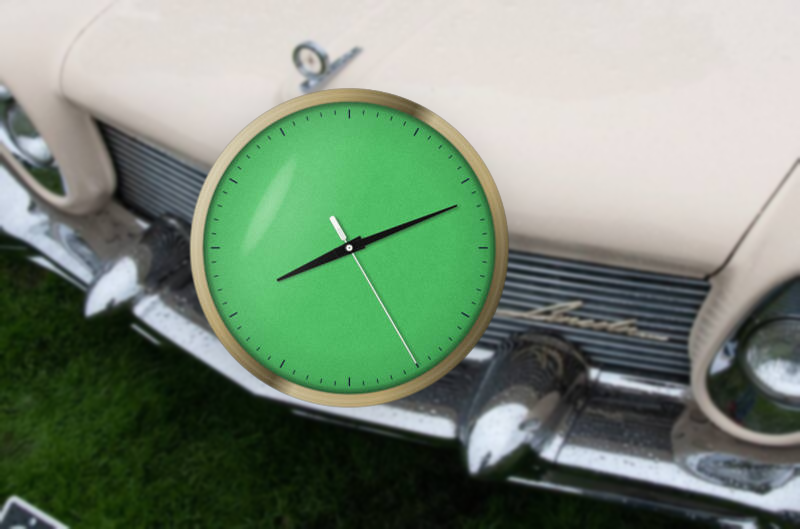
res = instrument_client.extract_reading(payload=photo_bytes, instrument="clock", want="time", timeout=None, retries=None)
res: 8:11:25
